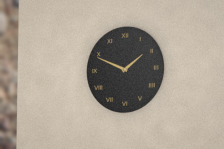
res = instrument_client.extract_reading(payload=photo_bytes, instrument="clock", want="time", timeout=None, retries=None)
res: 1:49
